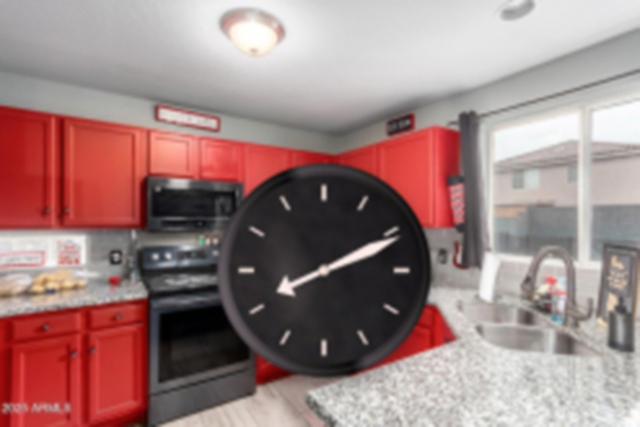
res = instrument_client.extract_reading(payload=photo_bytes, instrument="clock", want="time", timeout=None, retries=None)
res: 8:11
